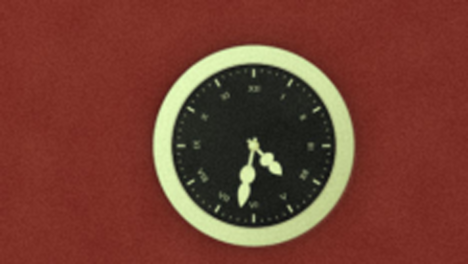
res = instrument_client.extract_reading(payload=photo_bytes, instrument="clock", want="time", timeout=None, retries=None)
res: 4:32
